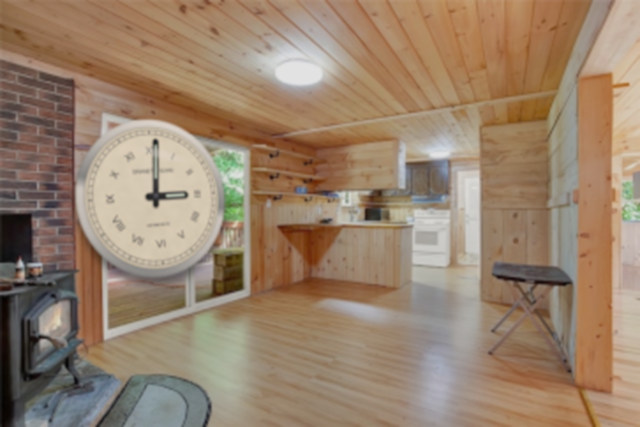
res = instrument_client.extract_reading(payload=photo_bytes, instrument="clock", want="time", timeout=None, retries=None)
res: 3:01
